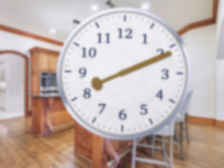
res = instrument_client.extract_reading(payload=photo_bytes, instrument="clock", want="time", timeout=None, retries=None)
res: 8:11
